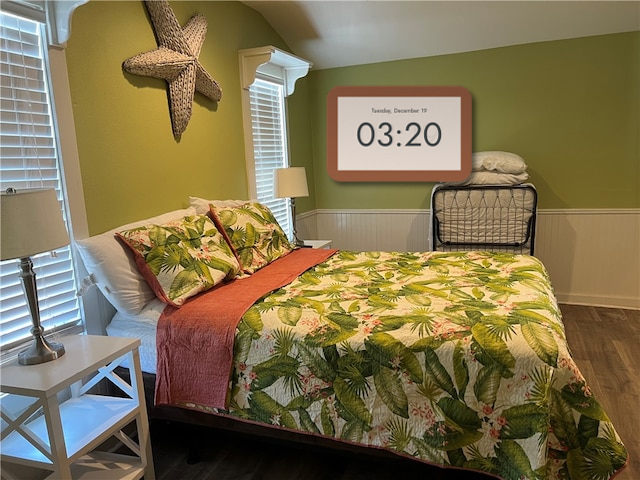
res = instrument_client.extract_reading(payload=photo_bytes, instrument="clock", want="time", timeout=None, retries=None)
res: 3:20
